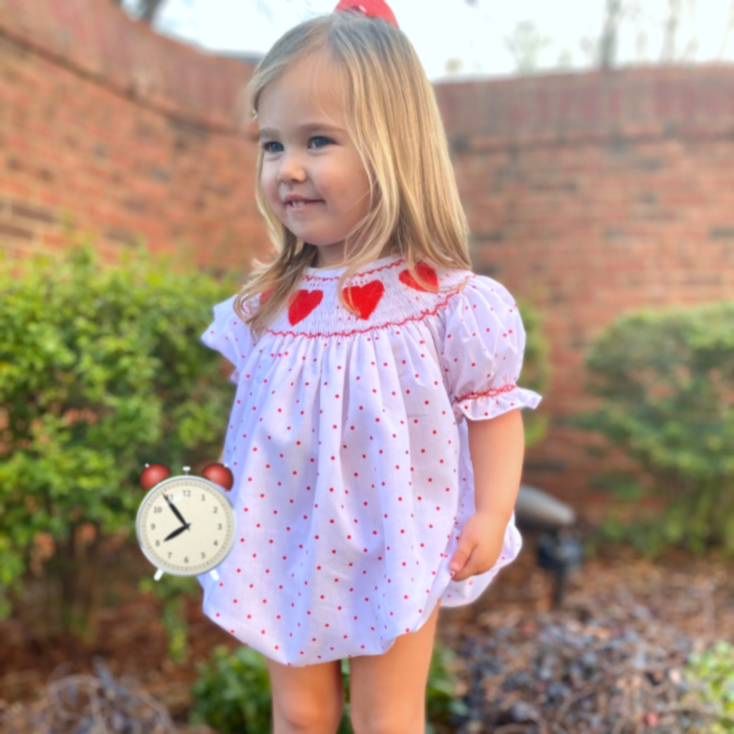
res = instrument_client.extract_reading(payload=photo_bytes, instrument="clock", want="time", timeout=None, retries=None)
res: 7:54
